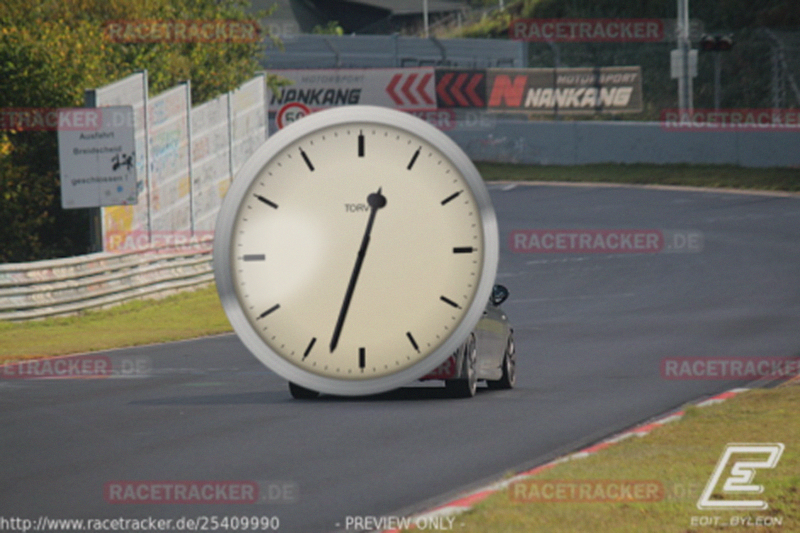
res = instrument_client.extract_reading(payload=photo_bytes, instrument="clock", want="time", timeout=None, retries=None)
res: 12:33
